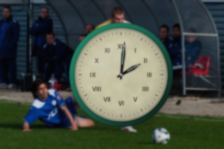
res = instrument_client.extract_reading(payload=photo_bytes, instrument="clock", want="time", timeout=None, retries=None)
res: 2:01
